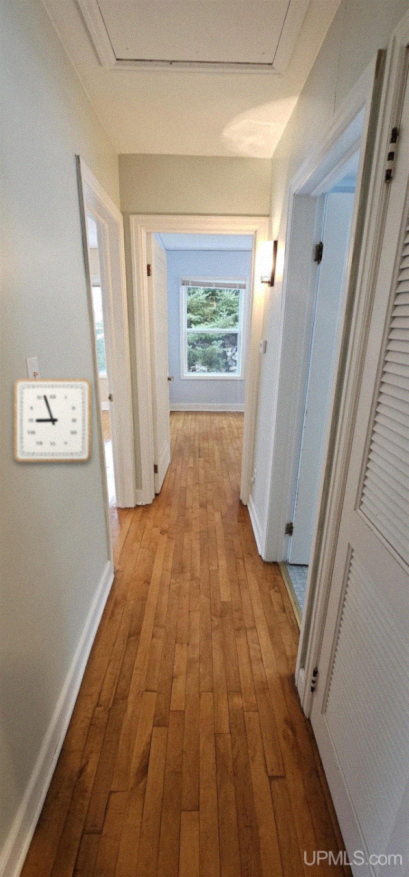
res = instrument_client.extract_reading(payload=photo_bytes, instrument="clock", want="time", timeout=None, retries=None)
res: 8:57
